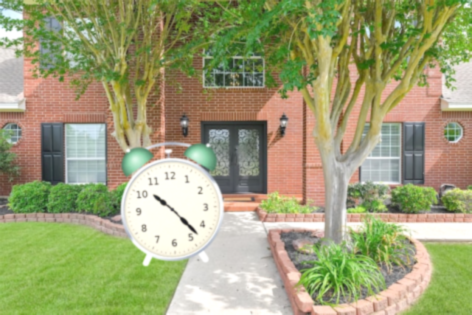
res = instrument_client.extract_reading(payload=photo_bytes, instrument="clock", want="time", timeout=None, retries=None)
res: 10:23
